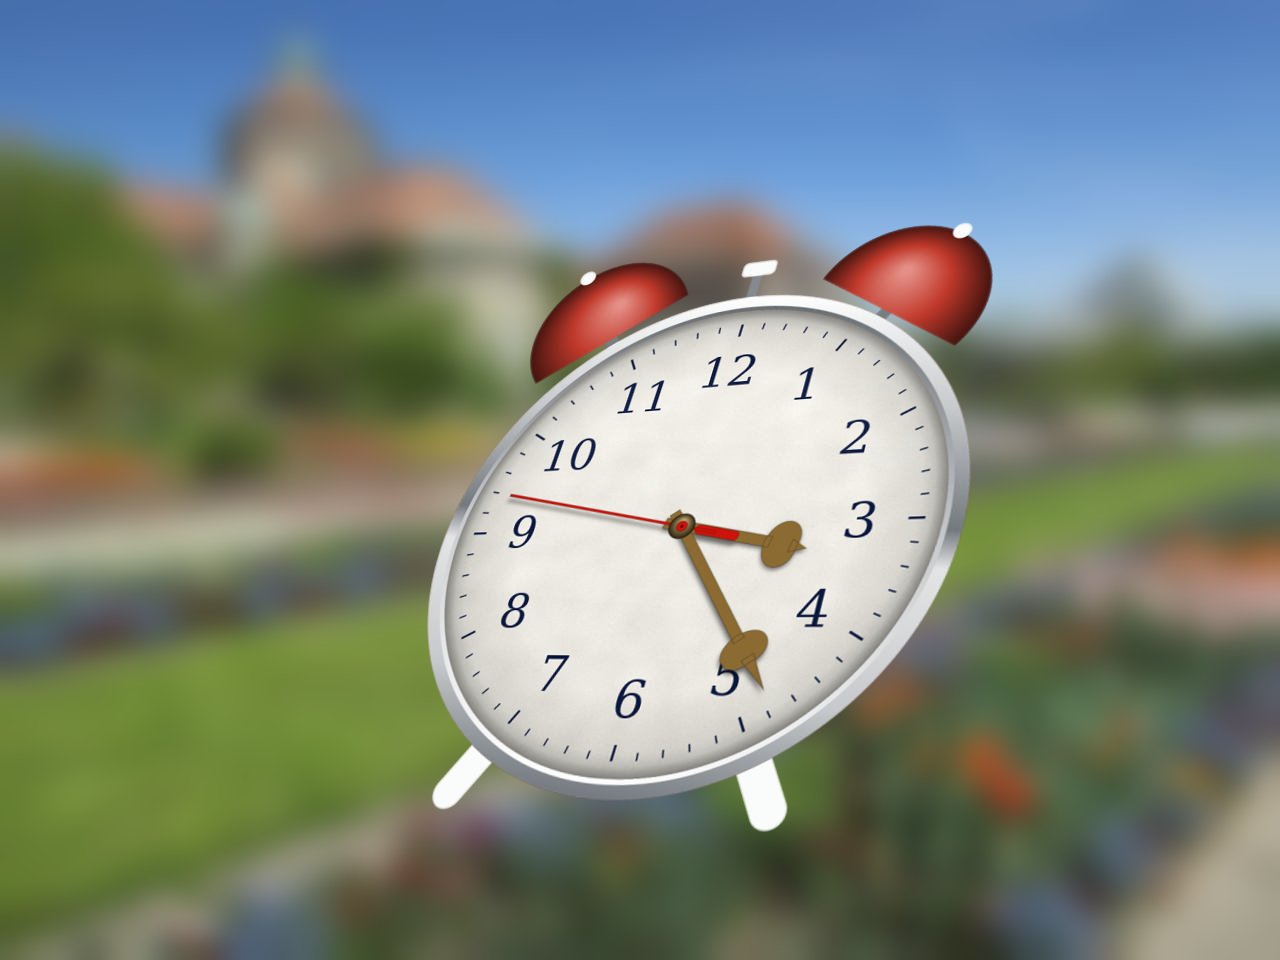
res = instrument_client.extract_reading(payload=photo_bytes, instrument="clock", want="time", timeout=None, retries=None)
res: 3:23:47
